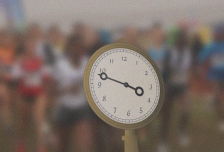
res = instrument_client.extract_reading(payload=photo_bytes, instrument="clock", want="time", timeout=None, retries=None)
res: 3:48
